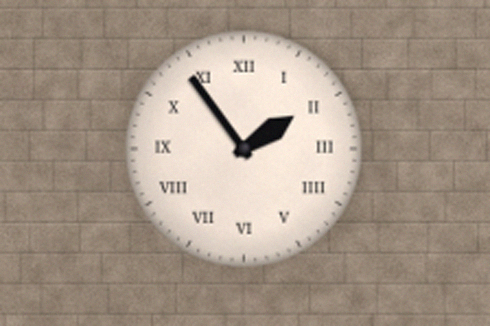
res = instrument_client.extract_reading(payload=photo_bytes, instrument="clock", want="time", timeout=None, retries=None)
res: 1:54
